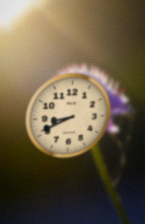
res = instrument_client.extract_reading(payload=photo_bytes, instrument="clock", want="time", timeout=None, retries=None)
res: 8:41
